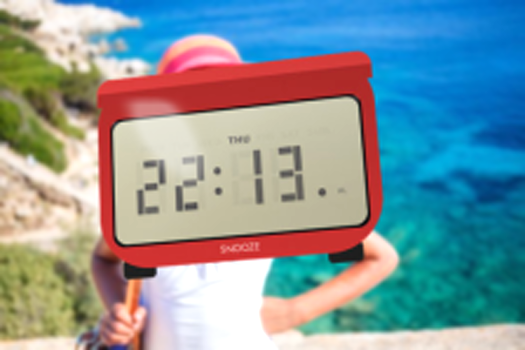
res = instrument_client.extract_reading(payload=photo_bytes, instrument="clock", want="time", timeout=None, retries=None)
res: 22:13
